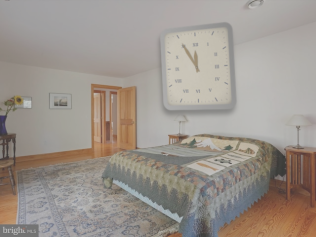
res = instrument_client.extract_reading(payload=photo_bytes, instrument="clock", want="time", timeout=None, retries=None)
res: 11:55
